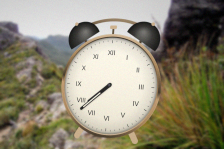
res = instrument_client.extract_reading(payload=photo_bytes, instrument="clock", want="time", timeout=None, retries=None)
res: 7:38
